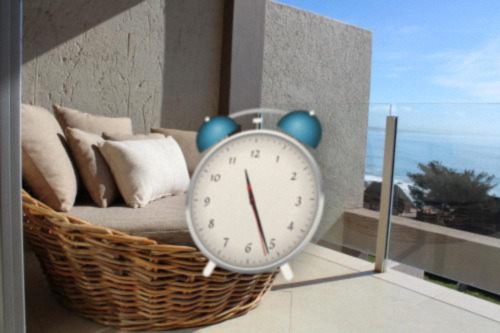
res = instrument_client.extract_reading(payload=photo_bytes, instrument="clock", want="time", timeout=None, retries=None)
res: 11:26:27
